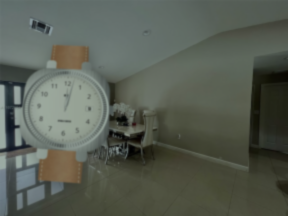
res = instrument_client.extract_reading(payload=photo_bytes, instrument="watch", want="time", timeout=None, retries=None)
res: 12:02
